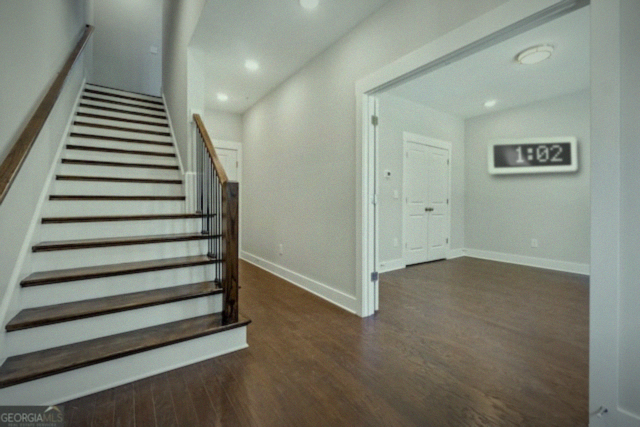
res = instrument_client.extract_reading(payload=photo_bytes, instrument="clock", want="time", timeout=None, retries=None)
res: 1:02
